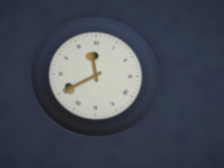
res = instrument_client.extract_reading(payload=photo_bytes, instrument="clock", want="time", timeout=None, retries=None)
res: 11:40
